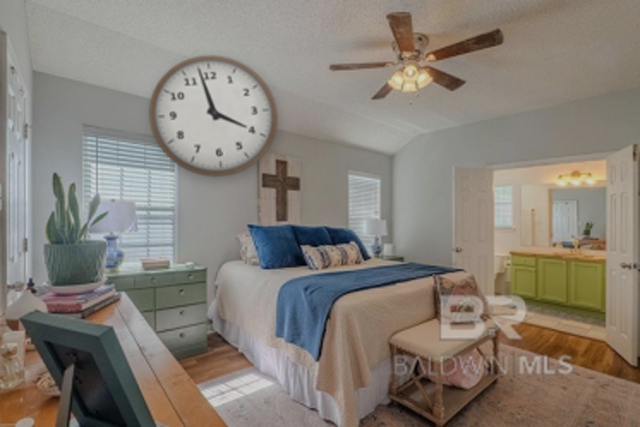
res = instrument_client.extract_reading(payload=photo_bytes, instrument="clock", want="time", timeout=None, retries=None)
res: 3:58
